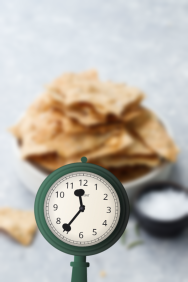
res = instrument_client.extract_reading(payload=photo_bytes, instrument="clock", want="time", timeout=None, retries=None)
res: 11:36
